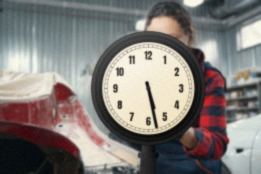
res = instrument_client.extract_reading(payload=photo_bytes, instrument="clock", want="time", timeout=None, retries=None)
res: 5:28
